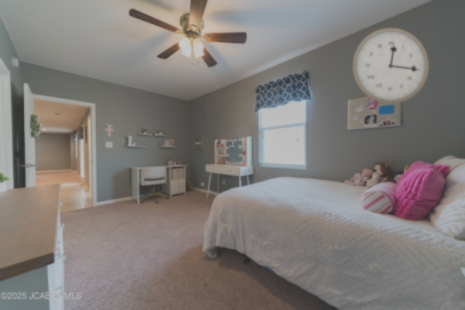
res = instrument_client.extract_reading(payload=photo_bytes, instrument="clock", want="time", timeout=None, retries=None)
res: 12:16
